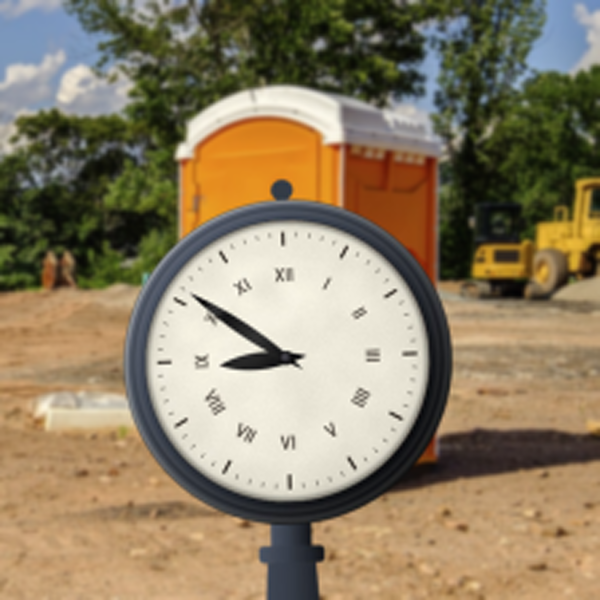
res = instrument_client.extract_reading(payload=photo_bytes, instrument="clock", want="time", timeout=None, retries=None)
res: 8:51
